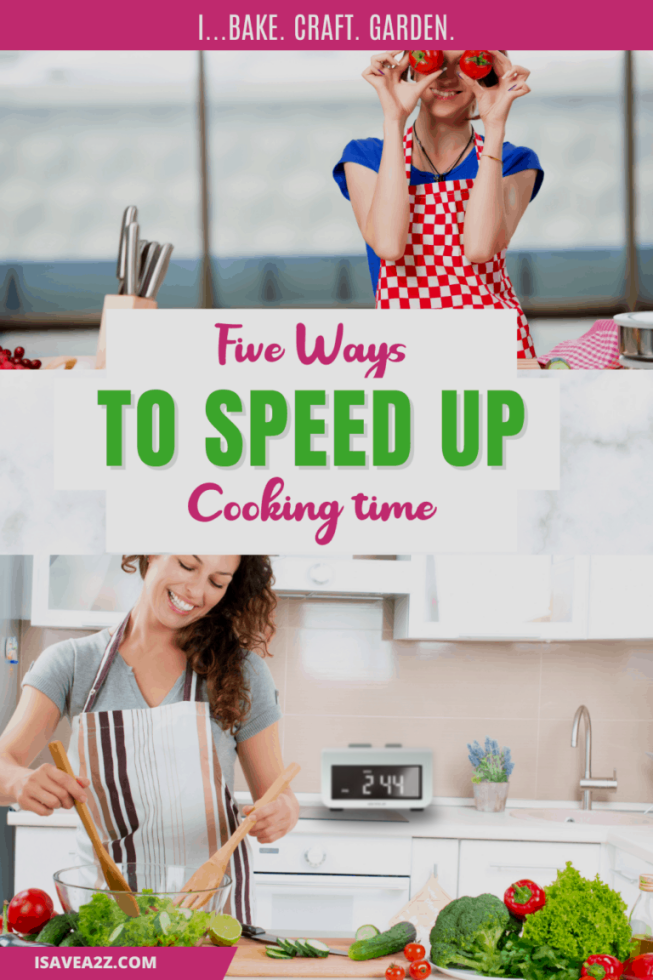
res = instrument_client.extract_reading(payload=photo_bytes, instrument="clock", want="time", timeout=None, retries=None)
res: 2:44
